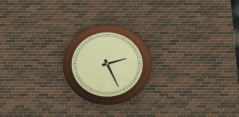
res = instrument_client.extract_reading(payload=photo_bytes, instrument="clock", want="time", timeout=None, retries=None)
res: 2:26
